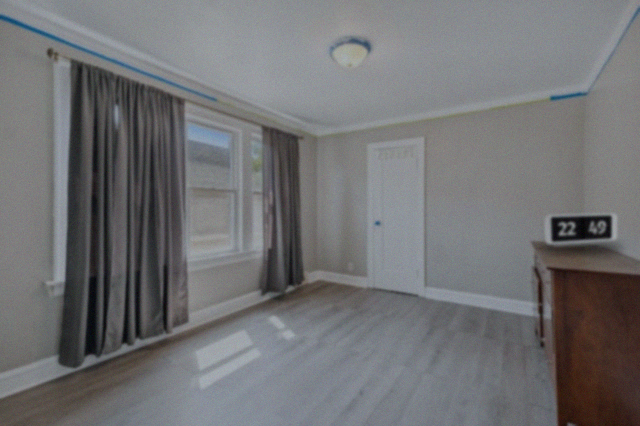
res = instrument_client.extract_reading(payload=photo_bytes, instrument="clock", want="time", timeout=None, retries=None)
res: 22:49
